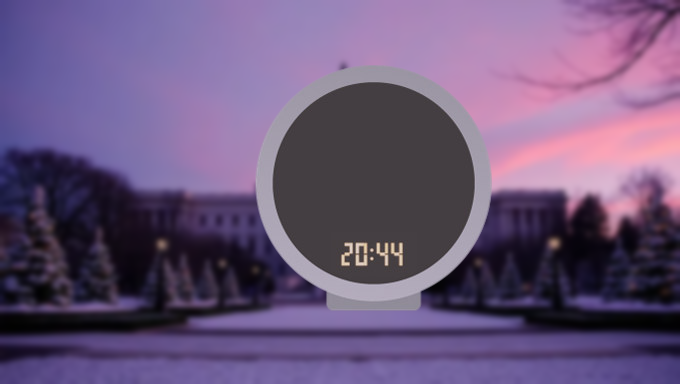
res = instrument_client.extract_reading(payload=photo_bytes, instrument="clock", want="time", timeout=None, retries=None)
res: 20:44
